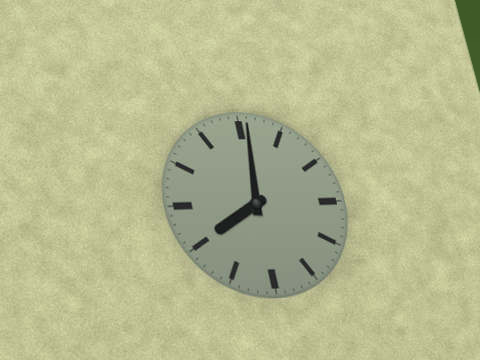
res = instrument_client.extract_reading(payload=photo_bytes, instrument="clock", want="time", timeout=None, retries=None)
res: 8:01
